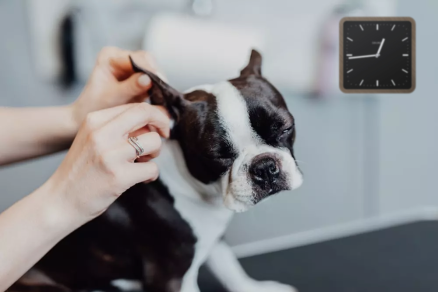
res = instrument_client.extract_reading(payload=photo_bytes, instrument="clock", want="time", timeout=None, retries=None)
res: 12:44
